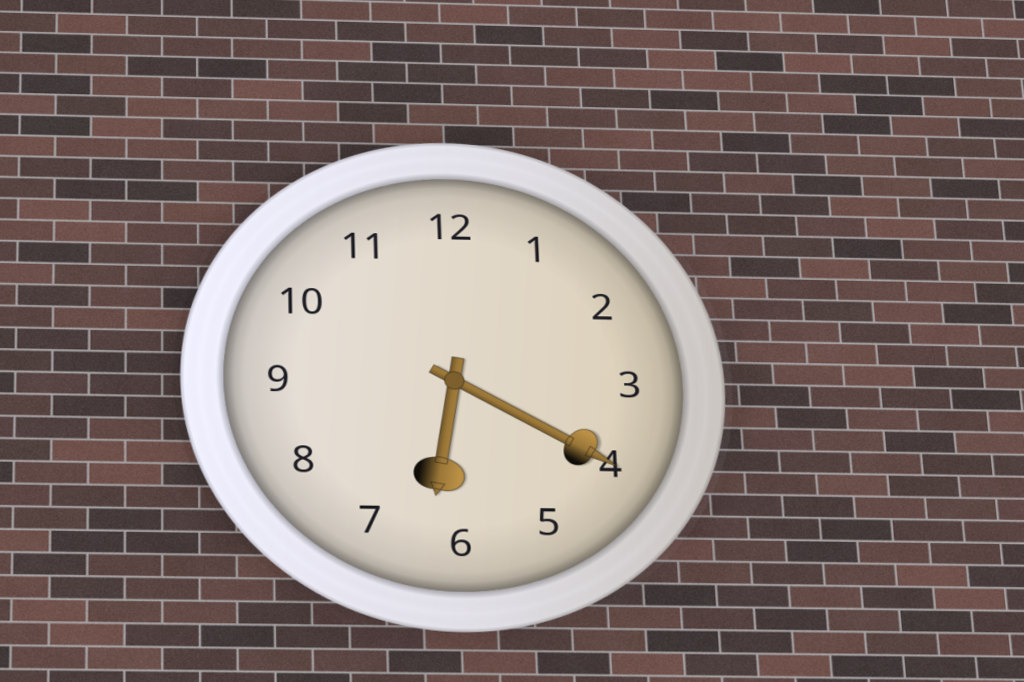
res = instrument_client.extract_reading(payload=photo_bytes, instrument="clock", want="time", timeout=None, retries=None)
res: 6:20
